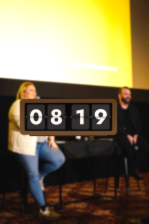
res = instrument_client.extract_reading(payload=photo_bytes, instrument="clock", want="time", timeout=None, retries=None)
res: 8:19
